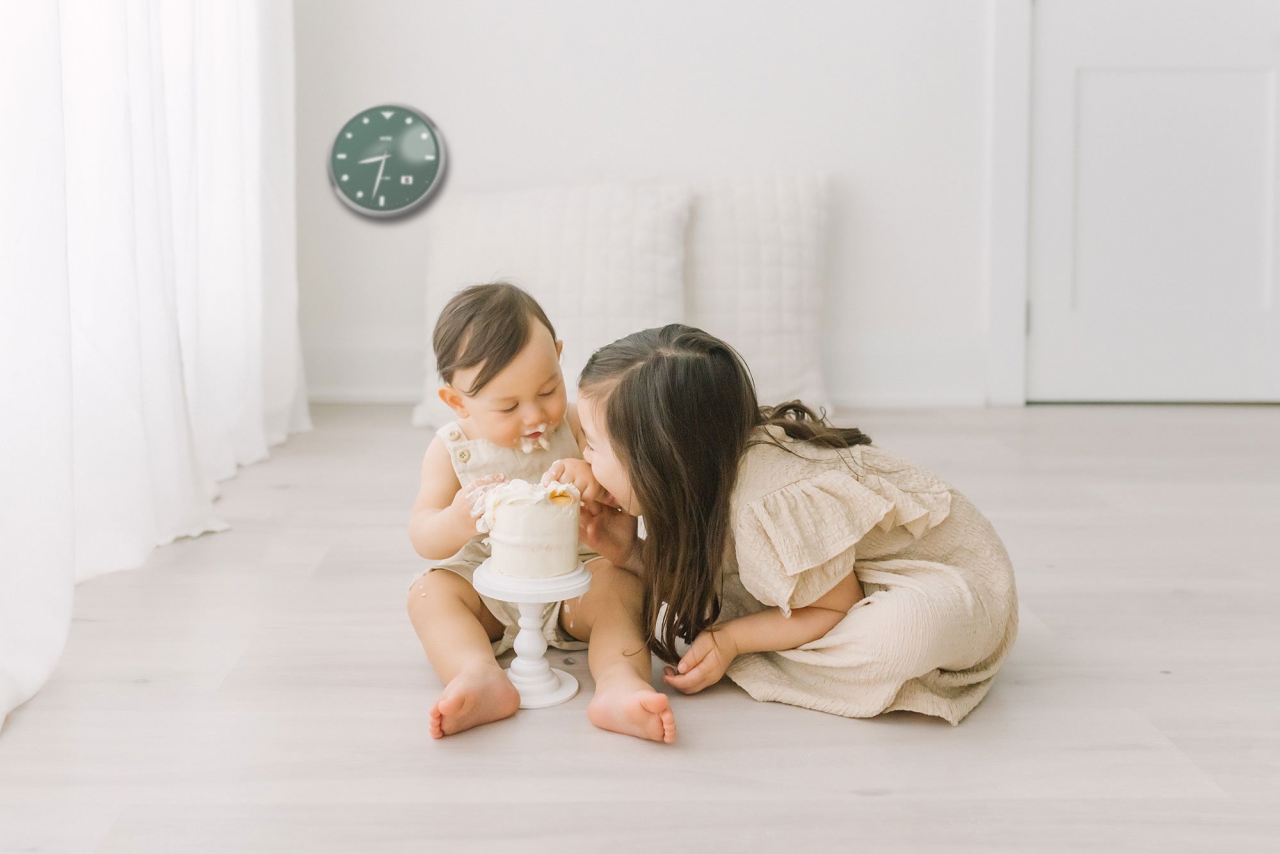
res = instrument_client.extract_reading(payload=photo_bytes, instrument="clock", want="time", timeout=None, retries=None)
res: 8:32
